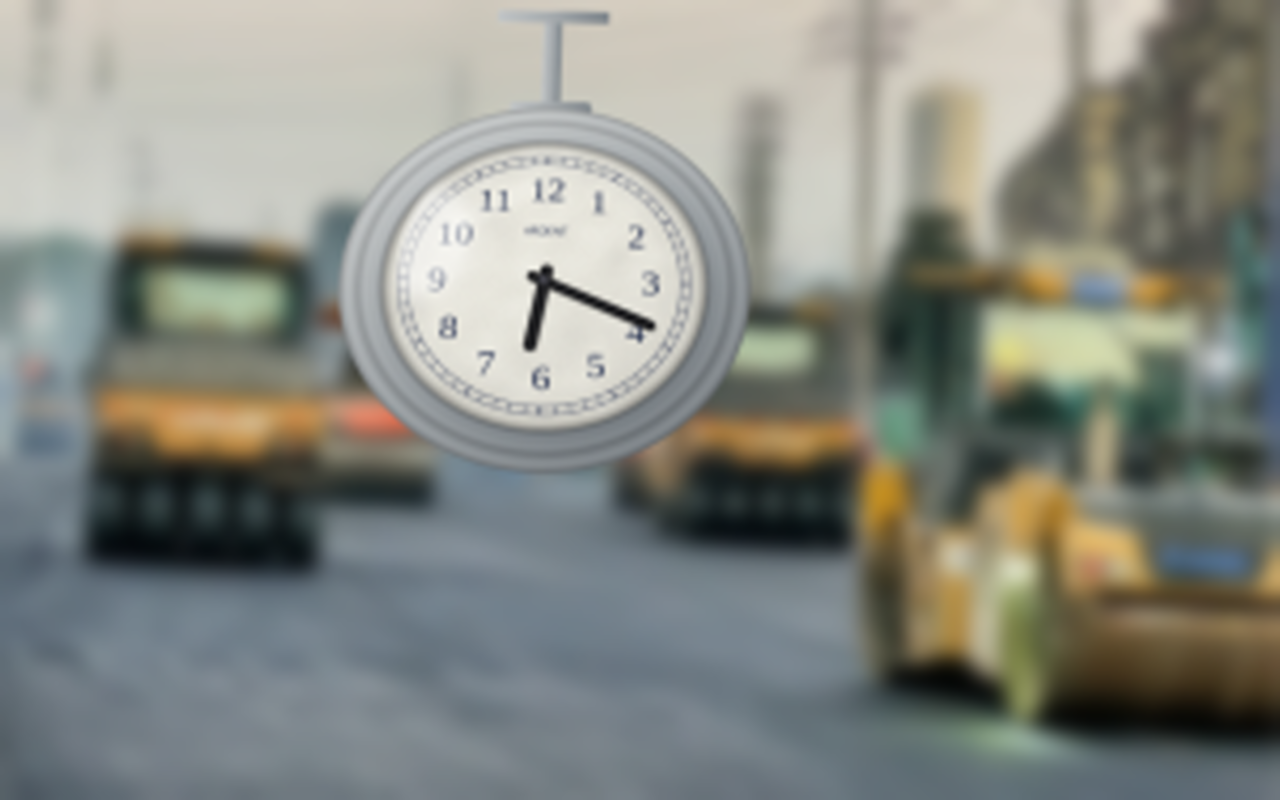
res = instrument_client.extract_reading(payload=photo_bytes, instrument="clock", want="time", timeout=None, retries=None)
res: 6:19
